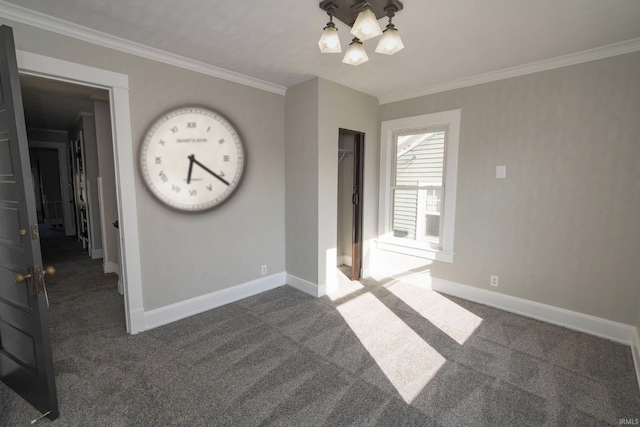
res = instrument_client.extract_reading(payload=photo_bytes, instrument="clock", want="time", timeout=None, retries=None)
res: 6:21
